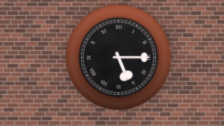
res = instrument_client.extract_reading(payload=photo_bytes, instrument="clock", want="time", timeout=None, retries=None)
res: 5:15
